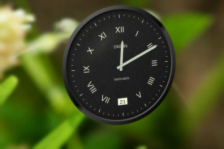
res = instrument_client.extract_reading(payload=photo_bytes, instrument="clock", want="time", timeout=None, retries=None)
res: 12:11
